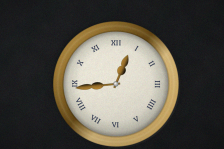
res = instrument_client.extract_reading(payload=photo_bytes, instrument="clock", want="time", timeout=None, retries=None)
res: 12:44
